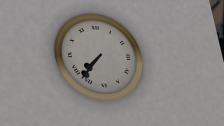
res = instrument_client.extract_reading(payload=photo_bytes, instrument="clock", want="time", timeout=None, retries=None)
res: 7:37
